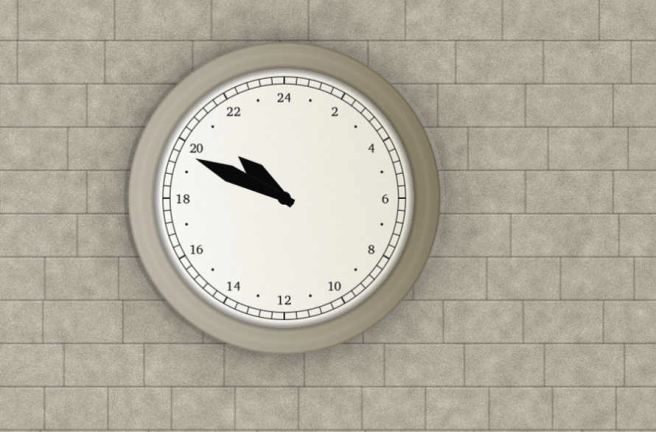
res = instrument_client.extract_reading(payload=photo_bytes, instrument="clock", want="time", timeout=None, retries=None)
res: 20:49
